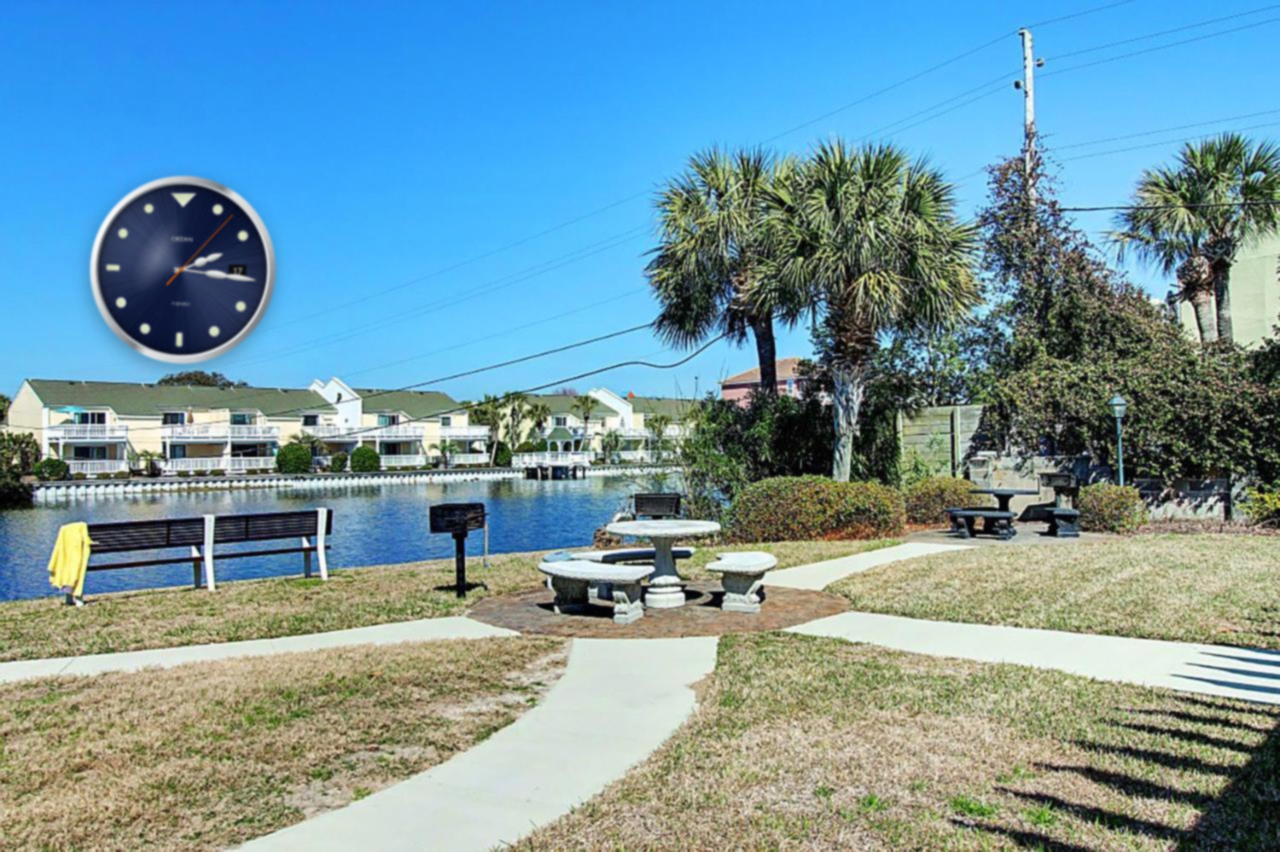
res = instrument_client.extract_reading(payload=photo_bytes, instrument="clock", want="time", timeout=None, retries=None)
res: 2:16:07
